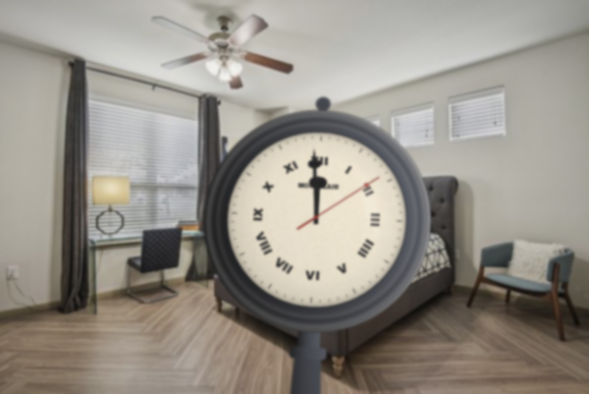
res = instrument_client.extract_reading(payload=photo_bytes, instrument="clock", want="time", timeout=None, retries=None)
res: 11:59:09
